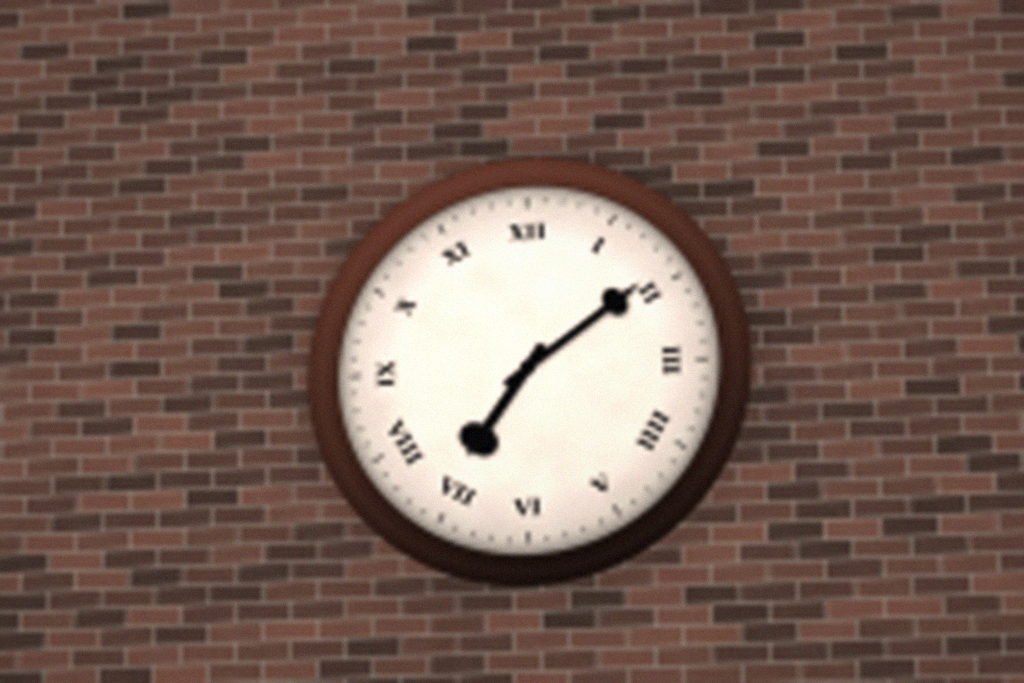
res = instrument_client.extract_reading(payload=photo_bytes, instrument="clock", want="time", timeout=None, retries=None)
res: 7:09
